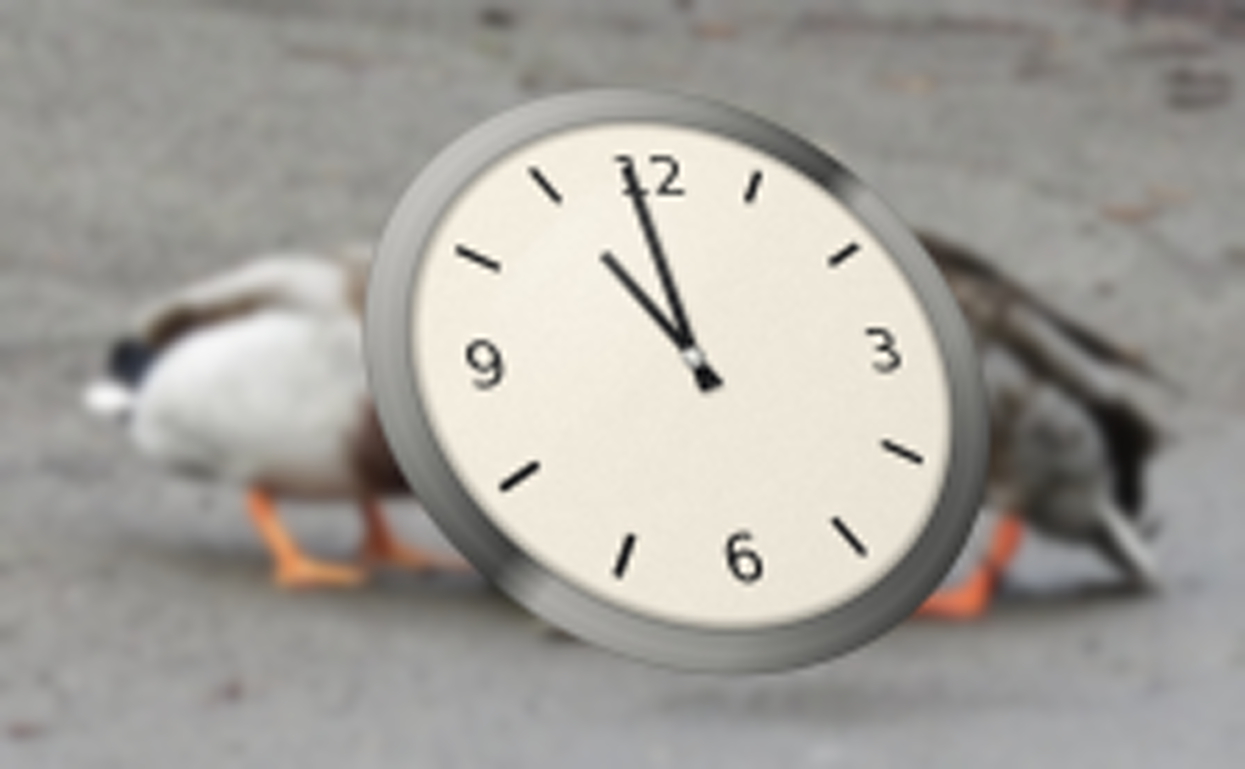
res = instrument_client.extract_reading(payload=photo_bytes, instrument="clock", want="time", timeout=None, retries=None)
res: 10:59
